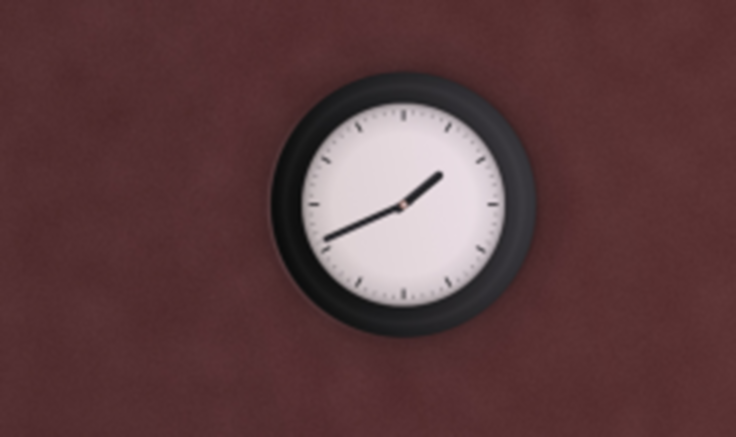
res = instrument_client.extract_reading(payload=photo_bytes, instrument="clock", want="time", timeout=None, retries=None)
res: 1:41
